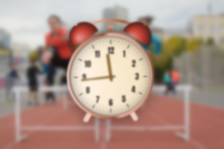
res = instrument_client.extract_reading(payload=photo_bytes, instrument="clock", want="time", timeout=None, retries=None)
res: 11:44
